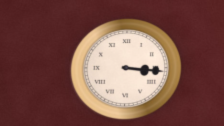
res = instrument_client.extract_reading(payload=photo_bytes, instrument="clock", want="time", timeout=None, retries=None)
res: 3:16
